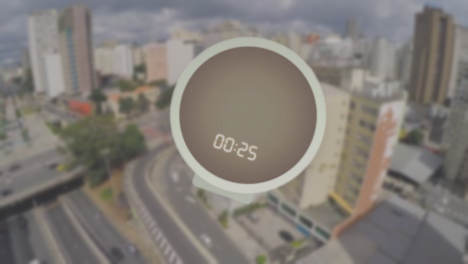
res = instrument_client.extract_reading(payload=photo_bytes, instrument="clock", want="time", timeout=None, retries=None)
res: 0:25
